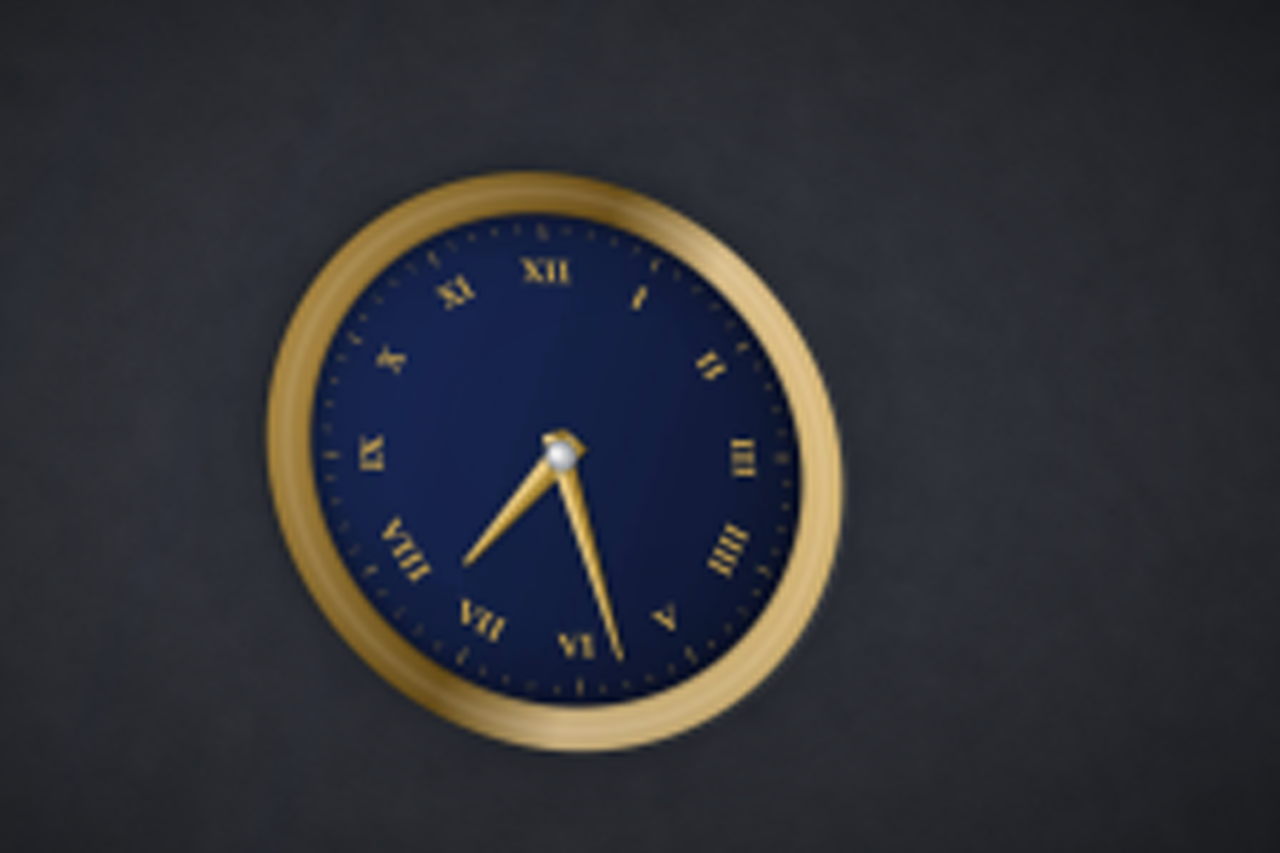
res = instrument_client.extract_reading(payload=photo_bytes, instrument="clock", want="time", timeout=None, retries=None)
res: 7:28
